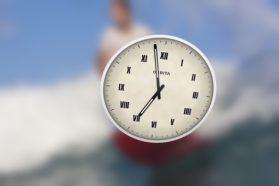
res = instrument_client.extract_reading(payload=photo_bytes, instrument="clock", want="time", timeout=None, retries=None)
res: 6:58
